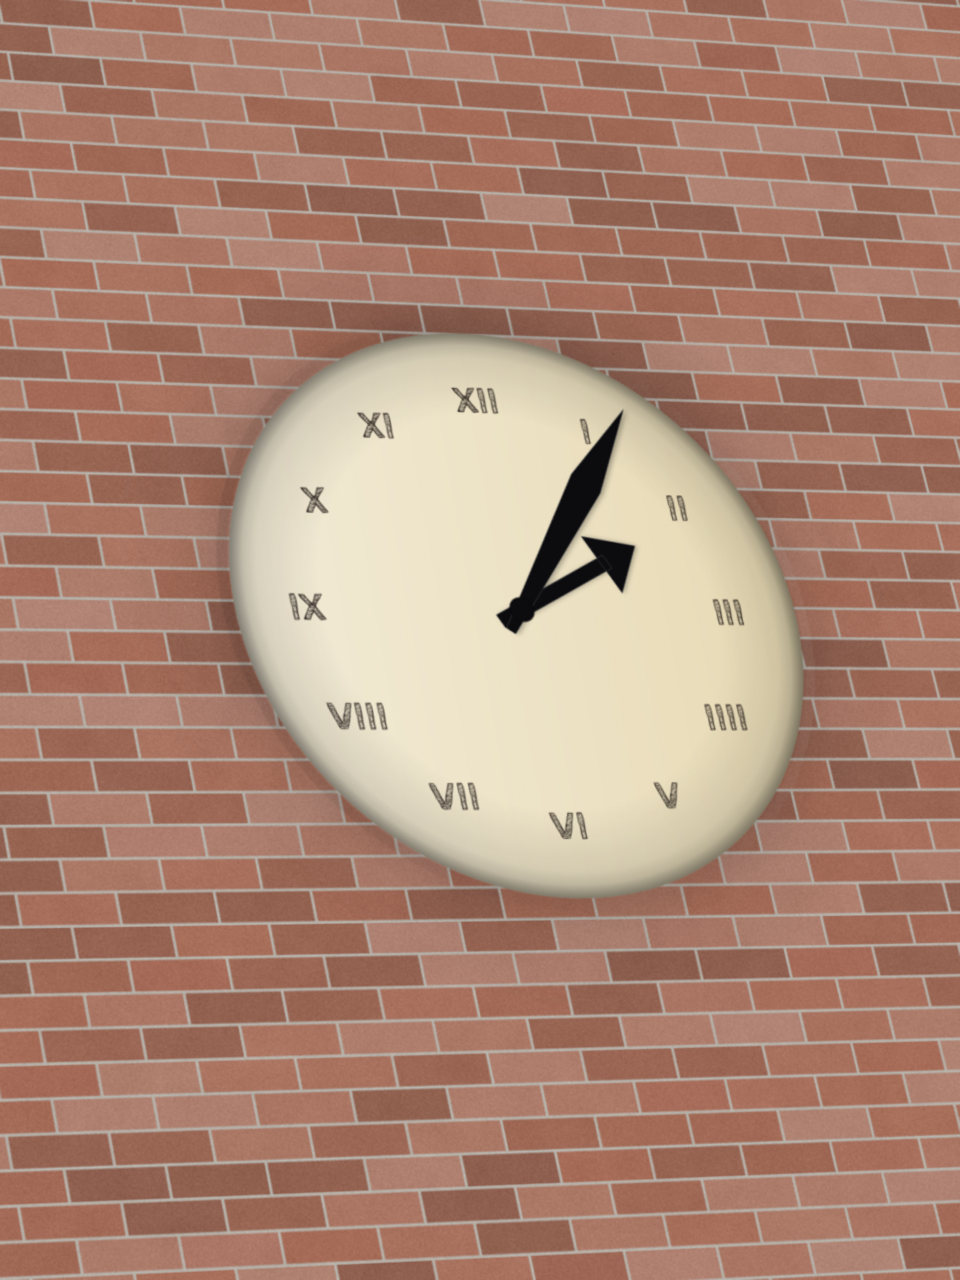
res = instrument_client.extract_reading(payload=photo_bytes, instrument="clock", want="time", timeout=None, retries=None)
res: 2:06
